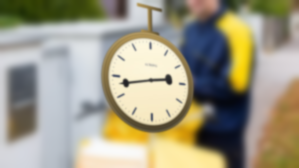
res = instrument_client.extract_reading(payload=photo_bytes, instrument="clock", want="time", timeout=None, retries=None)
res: 2:43
